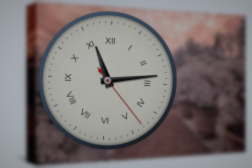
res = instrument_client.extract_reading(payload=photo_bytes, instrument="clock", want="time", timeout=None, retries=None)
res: 11:13:23
